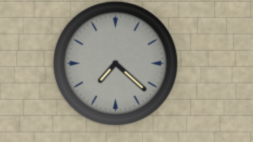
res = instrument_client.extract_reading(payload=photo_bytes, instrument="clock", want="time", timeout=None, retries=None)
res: 7:22
